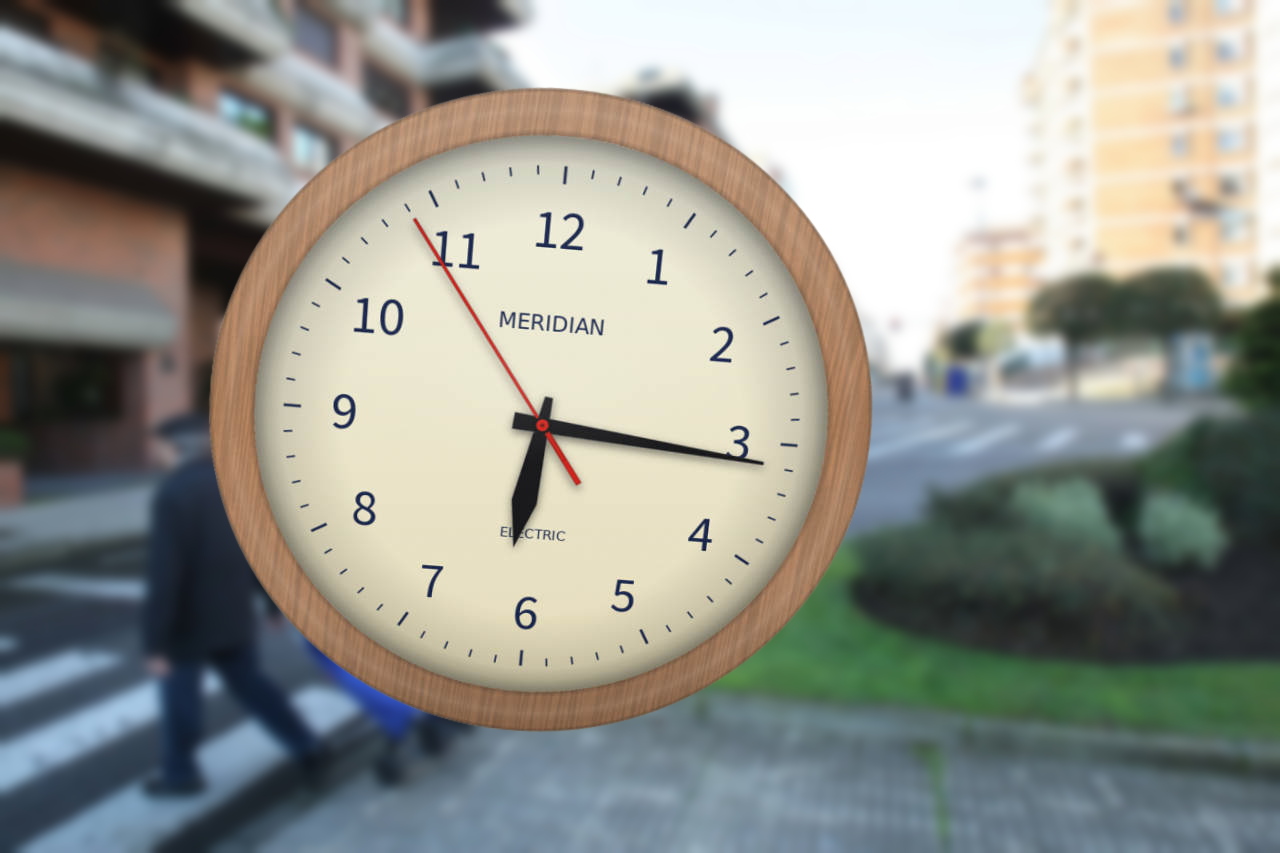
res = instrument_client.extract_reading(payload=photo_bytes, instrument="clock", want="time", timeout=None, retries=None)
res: 6:15:54
